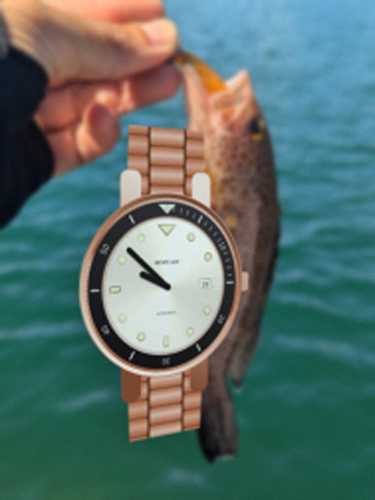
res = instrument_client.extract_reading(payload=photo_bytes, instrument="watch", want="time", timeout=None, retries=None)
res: 9:52
